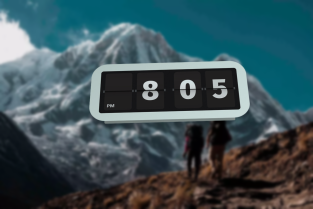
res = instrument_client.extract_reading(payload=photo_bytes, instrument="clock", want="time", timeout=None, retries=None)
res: 8:05
